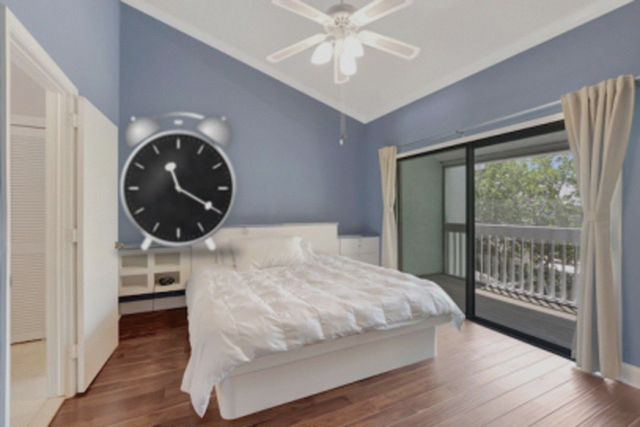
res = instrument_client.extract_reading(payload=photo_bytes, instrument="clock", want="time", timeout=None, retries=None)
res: 11:20
